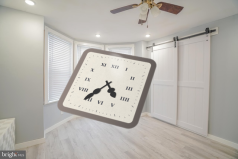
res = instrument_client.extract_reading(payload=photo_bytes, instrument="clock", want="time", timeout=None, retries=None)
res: 4:36
